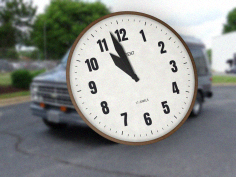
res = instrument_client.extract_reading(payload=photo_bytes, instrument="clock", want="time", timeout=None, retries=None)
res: 10:58
